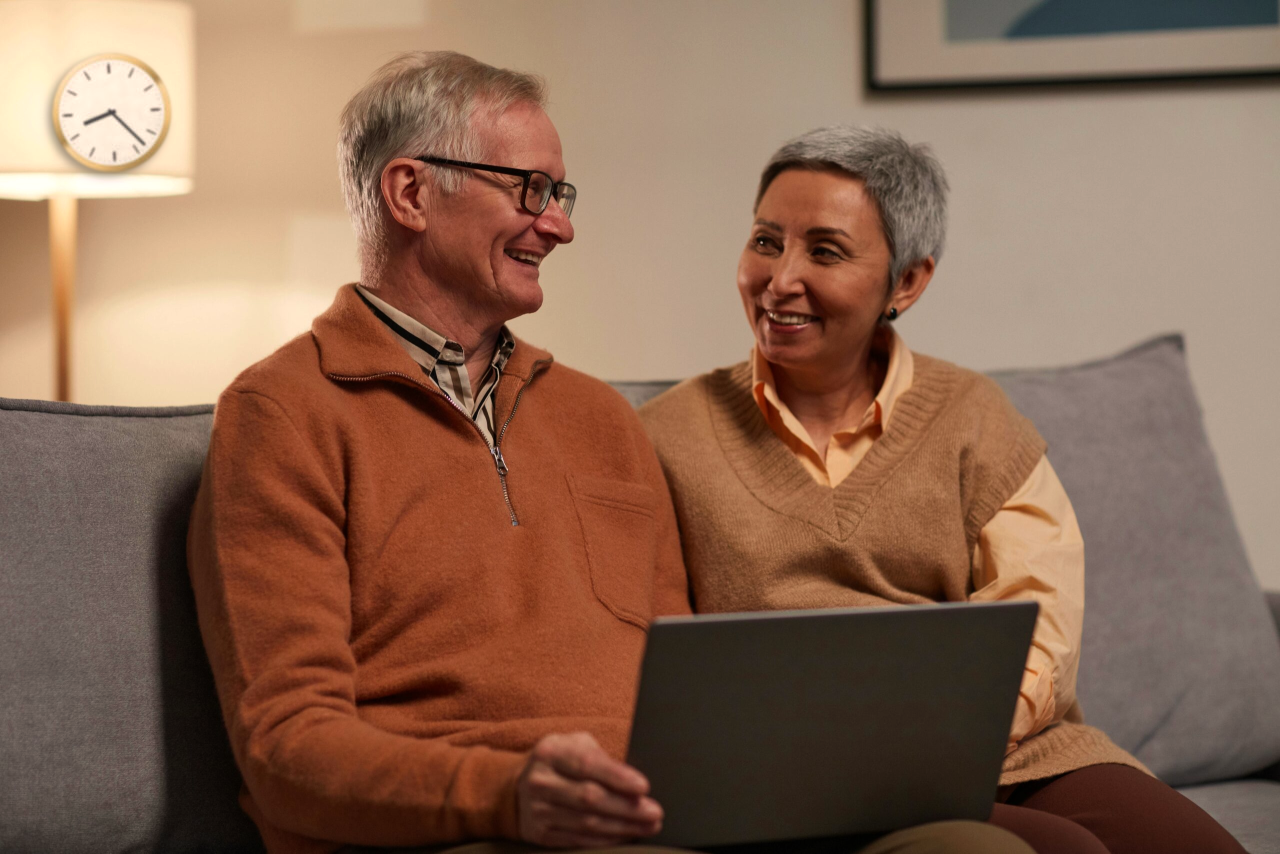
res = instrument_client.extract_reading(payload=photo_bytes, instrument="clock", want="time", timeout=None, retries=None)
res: 8:23
